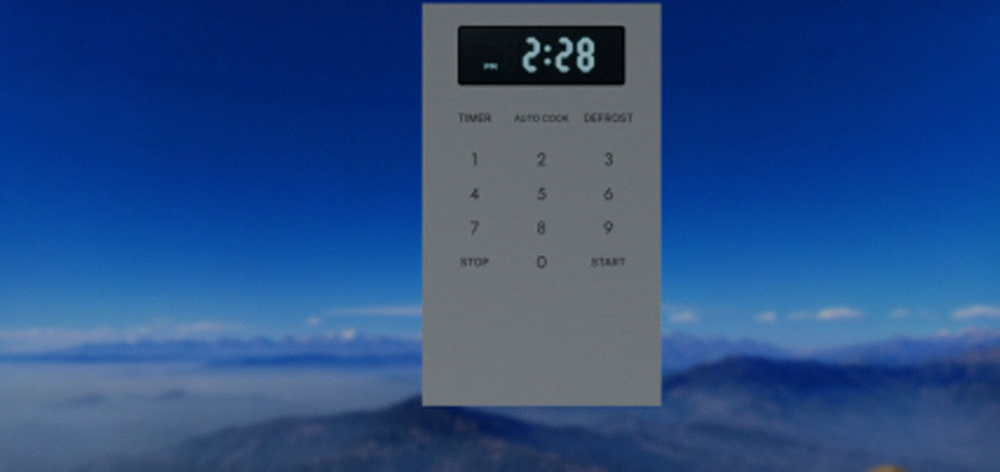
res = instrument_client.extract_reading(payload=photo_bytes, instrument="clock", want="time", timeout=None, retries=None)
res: 2:28
